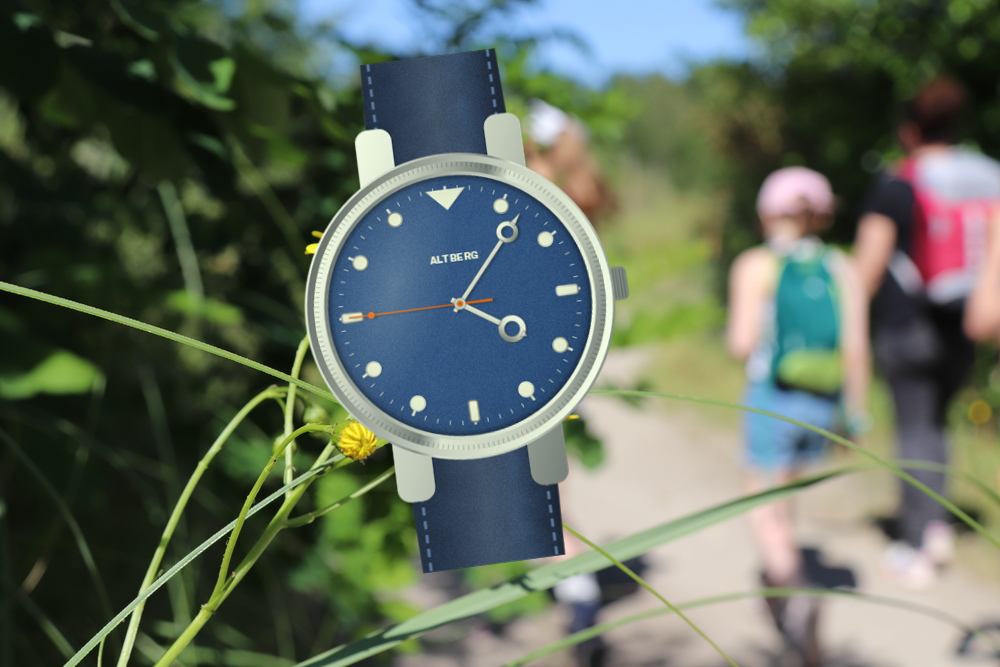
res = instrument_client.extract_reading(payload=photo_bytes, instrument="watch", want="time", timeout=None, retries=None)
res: 4:06:45
